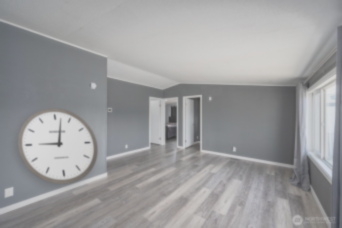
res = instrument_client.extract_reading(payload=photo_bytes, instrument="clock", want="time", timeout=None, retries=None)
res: 9:02
